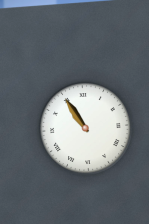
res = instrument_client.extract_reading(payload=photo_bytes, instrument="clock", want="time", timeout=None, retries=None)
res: 10:55
